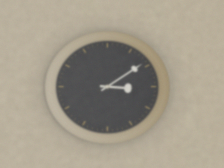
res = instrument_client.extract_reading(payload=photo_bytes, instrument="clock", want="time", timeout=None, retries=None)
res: 3:09
